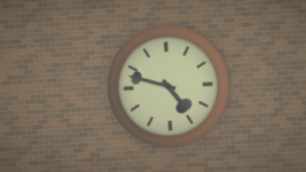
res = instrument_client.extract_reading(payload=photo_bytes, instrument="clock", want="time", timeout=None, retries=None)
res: 4:48
